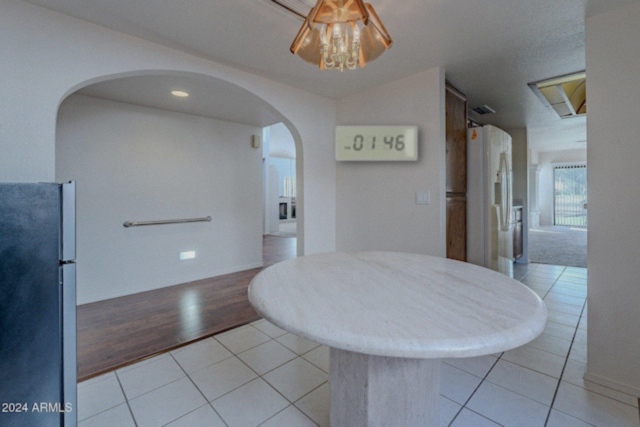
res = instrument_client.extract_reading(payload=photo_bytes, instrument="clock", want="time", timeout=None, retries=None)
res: 1:46
